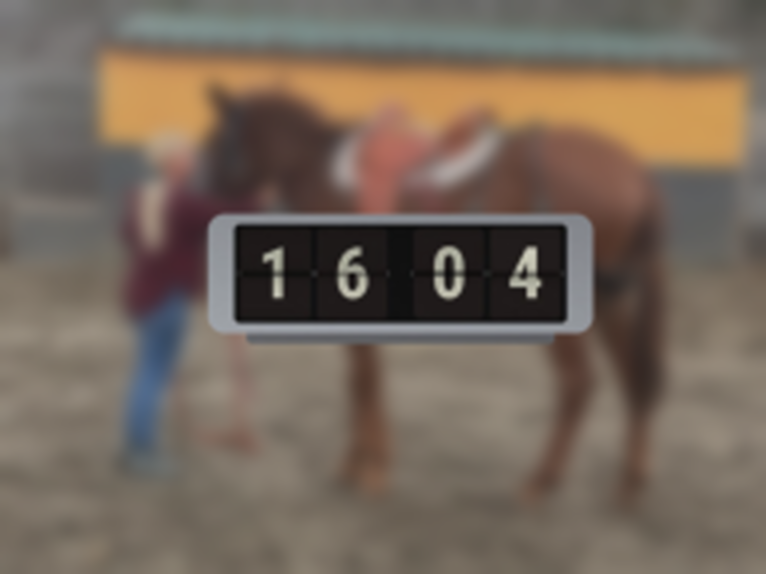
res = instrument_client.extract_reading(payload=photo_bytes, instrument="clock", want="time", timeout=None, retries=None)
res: 16:04
